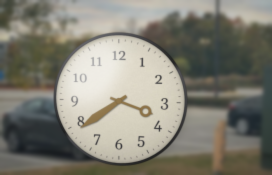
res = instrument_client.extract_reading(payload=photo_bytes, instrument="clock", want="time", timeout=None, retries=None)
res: 3:39
